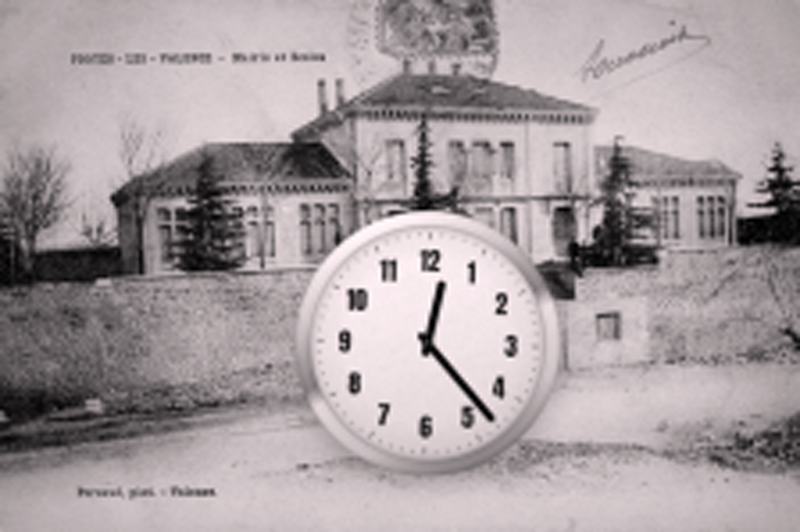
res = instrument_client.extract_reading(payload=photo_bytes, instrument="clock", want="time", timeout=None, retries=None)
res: 12:23
